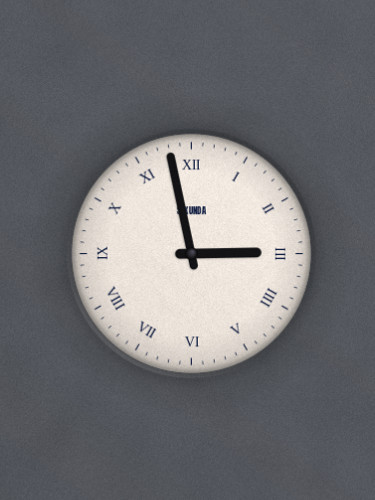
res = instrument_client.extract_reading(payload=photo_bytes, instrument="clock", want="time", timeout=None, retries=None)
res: 2:58
